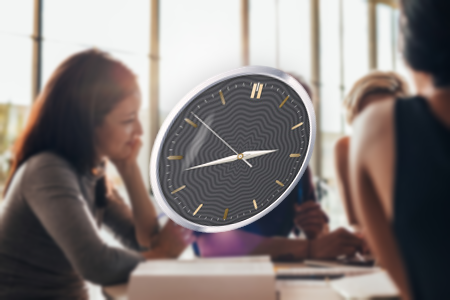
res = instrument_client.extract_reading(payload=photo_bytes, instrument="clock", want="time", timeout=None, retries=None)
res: 2:42:51
